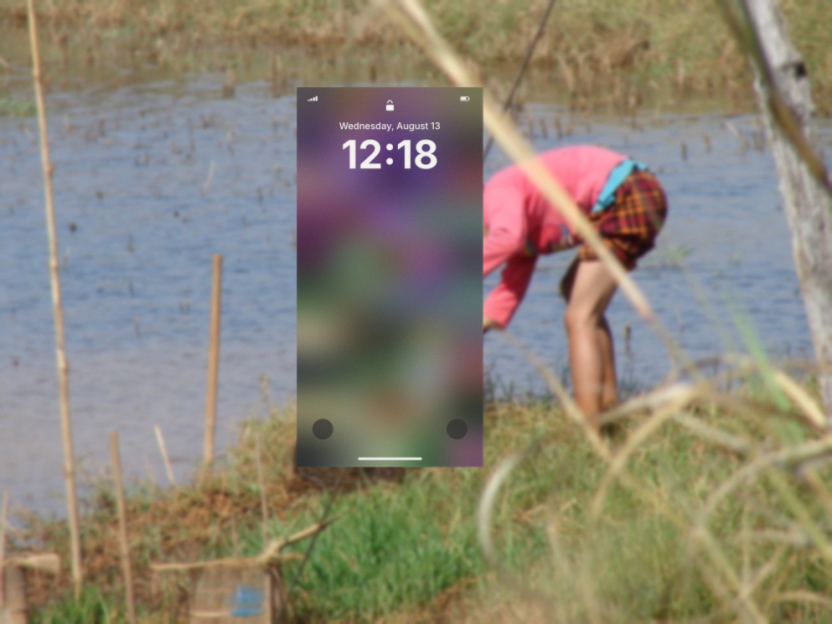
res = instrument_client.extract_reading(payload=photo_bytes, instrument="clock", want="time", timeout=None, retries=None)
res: 12:18
